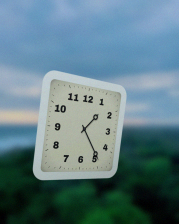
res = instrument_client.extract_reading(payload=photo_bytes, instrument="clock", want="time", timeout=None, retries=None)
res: 1:24
